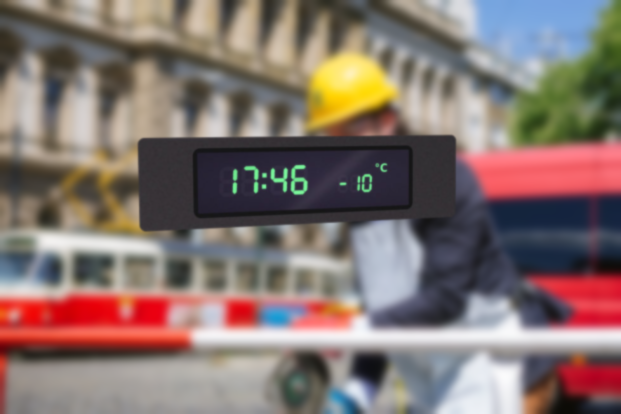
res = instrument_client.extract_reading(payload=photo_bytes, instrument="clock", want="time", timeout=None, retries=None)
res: 17:46
